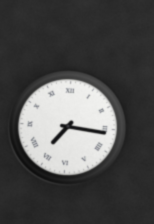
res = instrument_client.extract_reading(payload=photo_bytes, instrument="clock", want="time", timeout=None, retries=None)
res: 7:16
